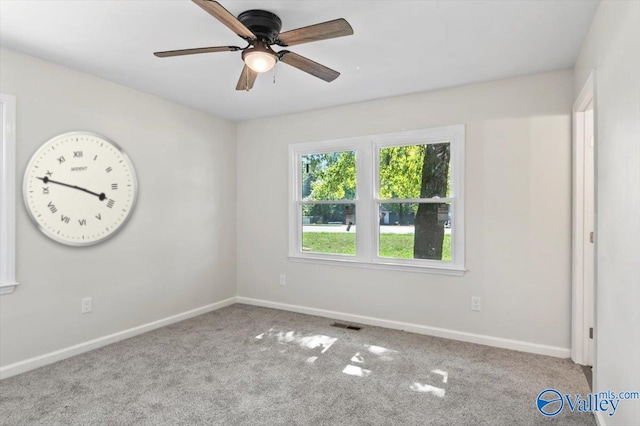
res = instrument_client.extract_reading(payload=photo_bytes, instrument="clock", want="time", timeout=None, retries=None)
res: 3:48
